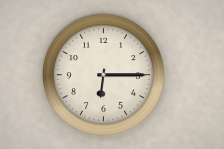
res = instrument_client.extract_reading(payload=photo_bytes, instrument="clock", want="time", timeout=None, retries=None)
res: 6:15
